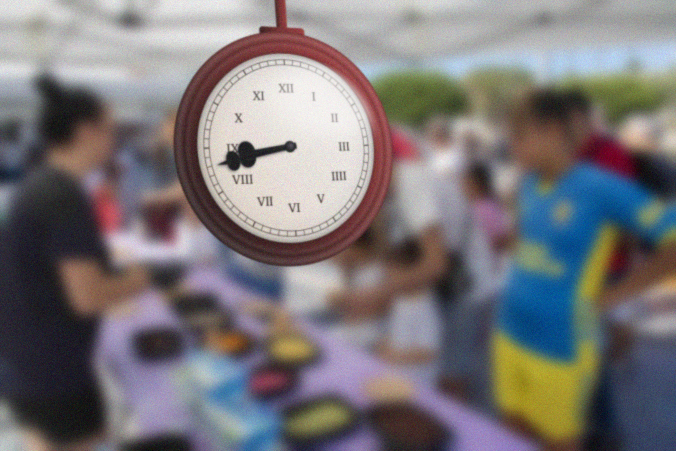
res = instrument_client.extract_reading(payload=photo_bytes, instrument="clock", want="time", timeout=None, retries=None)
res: 8:43
